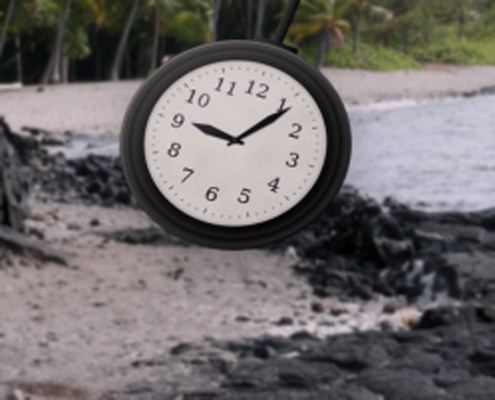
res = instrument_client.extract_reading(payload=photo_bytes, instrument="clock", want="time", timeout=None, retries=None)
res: 9:06
